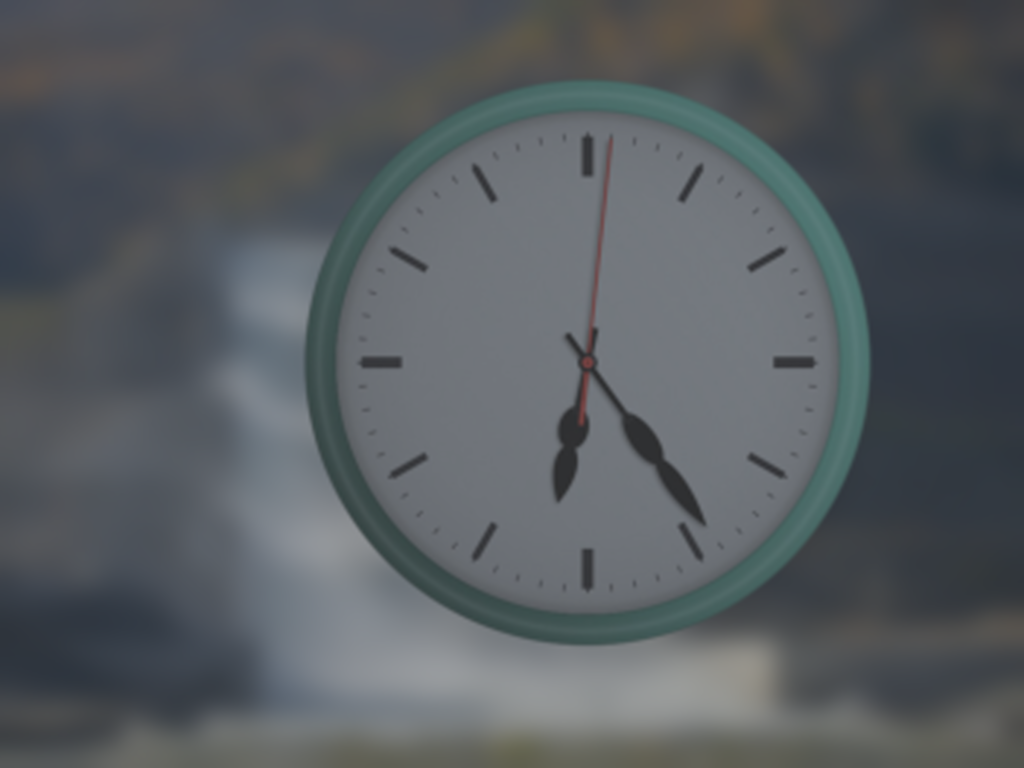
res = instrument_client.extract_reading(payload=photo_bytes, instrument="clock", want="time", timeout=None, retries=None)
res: 6:24:01
